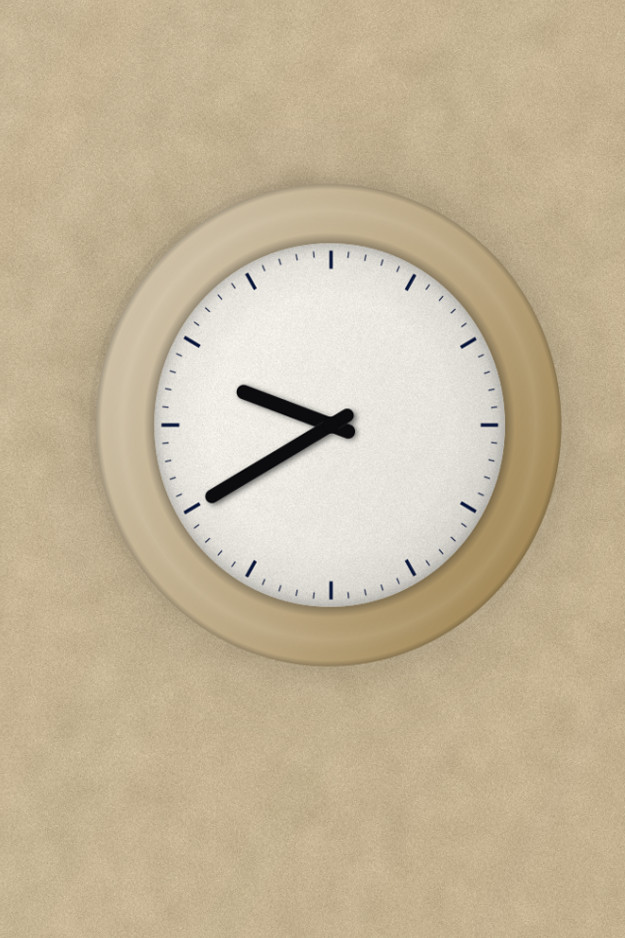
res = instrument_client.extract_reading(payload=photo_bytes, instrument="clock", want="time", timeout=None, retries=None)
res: 9:40
